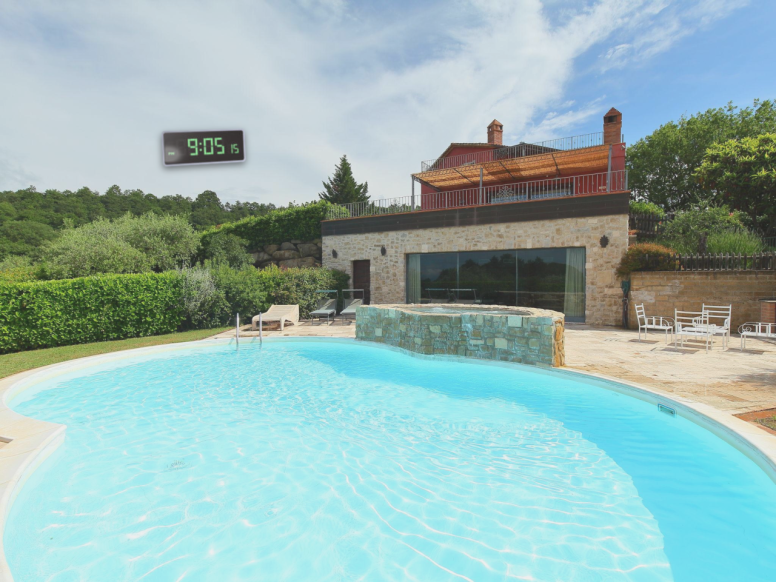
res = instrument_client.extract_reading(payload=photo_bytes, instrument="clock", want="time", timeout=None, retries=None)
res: 9:05:15
